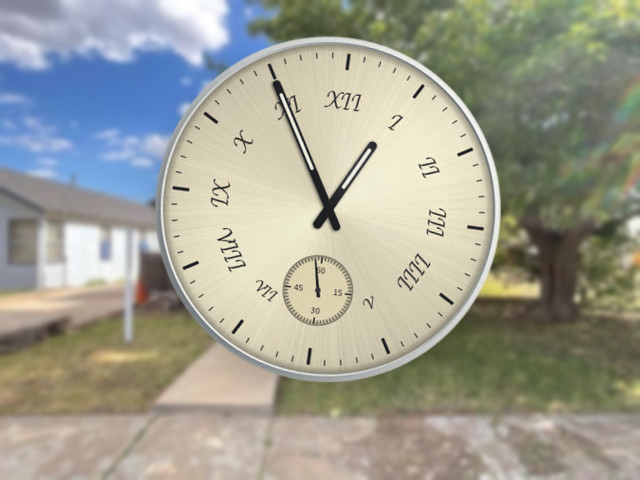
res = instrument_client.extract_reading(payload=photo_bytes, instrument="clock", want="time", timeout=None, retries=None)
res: 12:54:58
